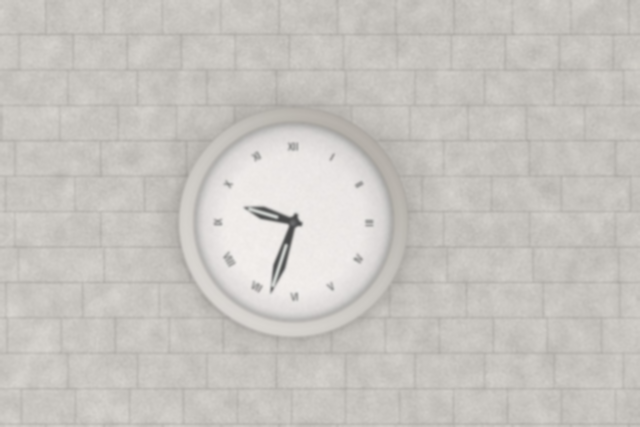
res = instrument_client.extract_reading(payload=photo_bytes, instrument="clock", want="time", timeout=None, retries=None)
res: 9:33
